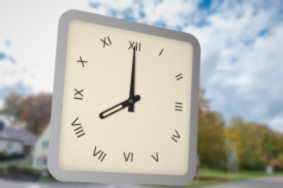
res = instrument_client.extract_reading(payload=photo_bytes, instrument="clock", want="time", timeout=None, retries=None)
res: 8:00
